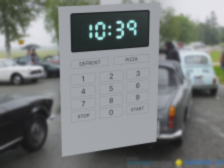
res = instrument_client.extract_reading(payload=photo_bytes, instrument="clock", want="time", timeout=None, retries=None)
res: 10:39
